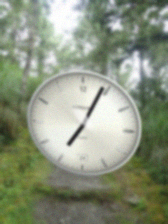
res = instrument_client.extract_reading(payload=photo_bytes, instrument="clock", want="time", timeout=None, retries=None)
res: 7:04
